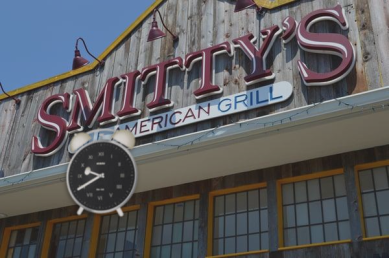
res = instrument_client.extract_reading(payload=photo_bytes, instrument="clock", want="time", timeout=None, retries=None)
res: 9:40
